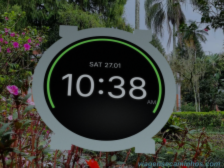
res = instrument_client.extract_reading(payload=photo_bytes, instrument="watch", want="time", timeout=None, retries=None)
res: 10:38
